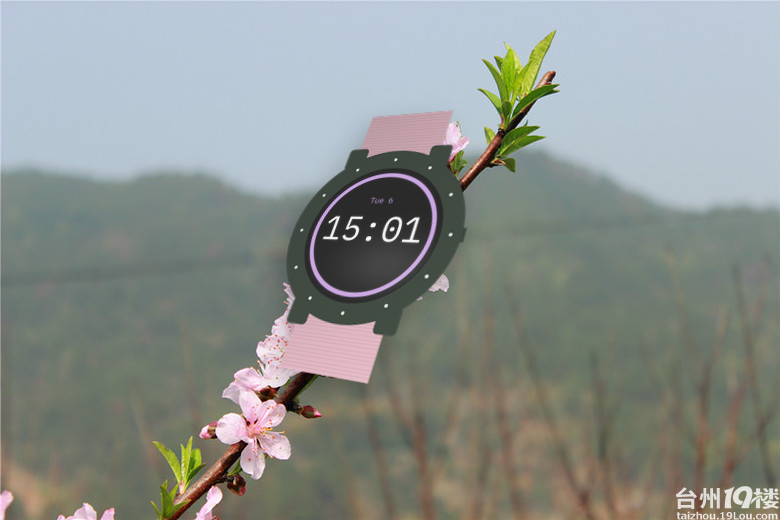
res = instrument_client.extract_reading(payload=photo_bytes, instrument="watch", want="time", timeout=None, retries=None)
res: 15:01
